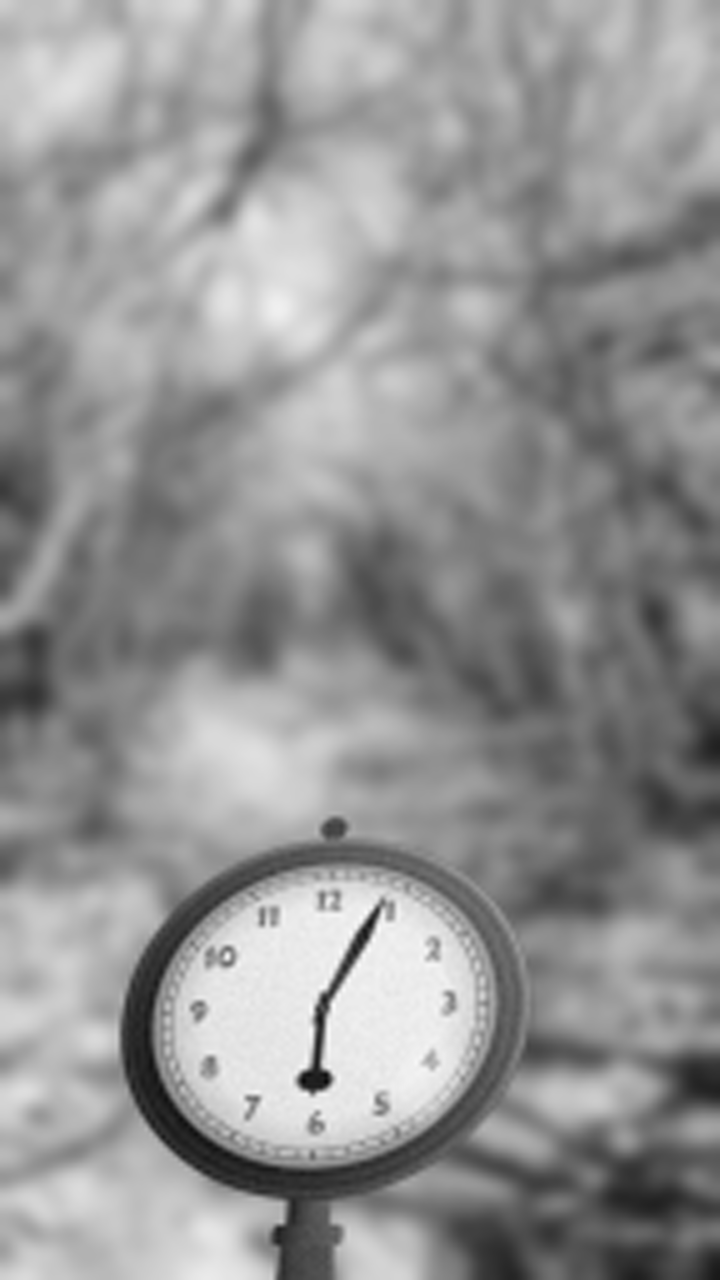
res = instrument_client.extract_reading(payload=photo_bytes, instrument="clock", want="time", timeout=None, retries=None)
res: 6:04
